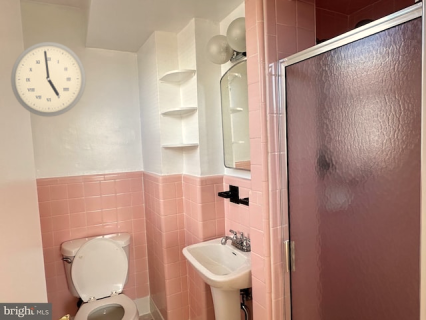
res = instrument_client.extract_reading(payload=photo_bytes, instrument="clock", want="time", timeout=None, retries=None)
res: 4:59
